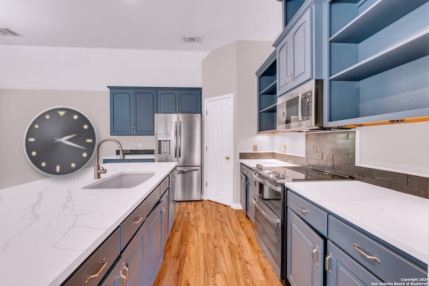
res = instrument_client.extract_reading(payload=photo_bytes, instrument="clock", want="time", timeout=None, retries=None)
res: 2:18
